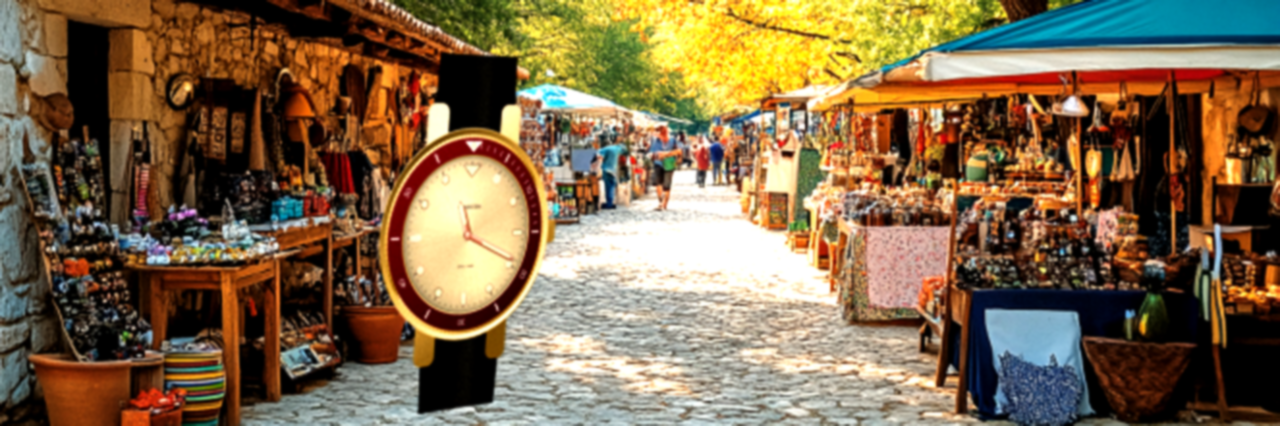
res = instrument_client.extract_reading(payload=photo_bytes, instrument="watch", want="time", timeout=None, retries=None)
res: 11:19
